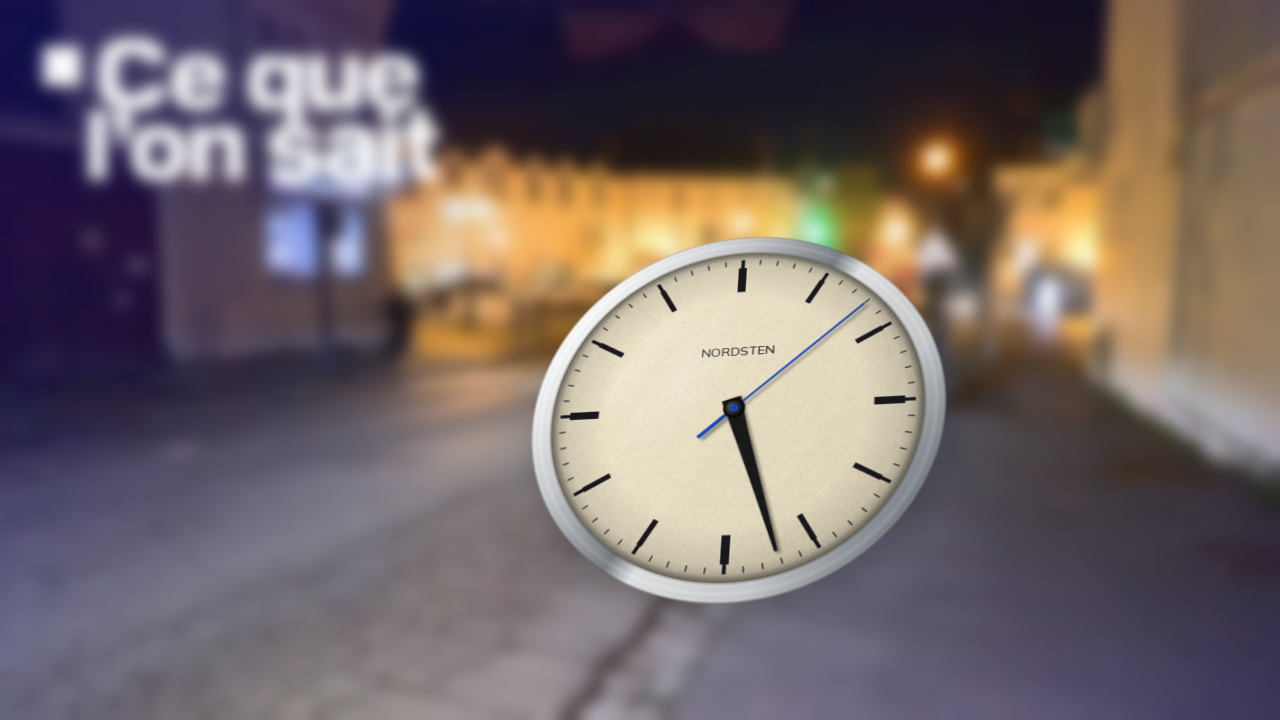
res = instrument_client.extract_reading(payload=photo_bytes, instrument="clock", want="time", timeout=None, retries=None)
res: 5:27:08
